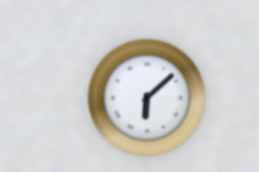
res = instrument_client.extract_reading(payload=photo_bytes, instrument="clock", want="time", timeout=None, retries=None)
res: 6:08
